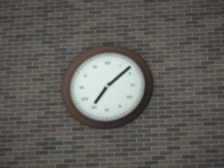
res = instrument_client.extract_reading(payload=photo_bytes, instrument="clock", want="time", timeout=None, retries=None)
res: 7:08
